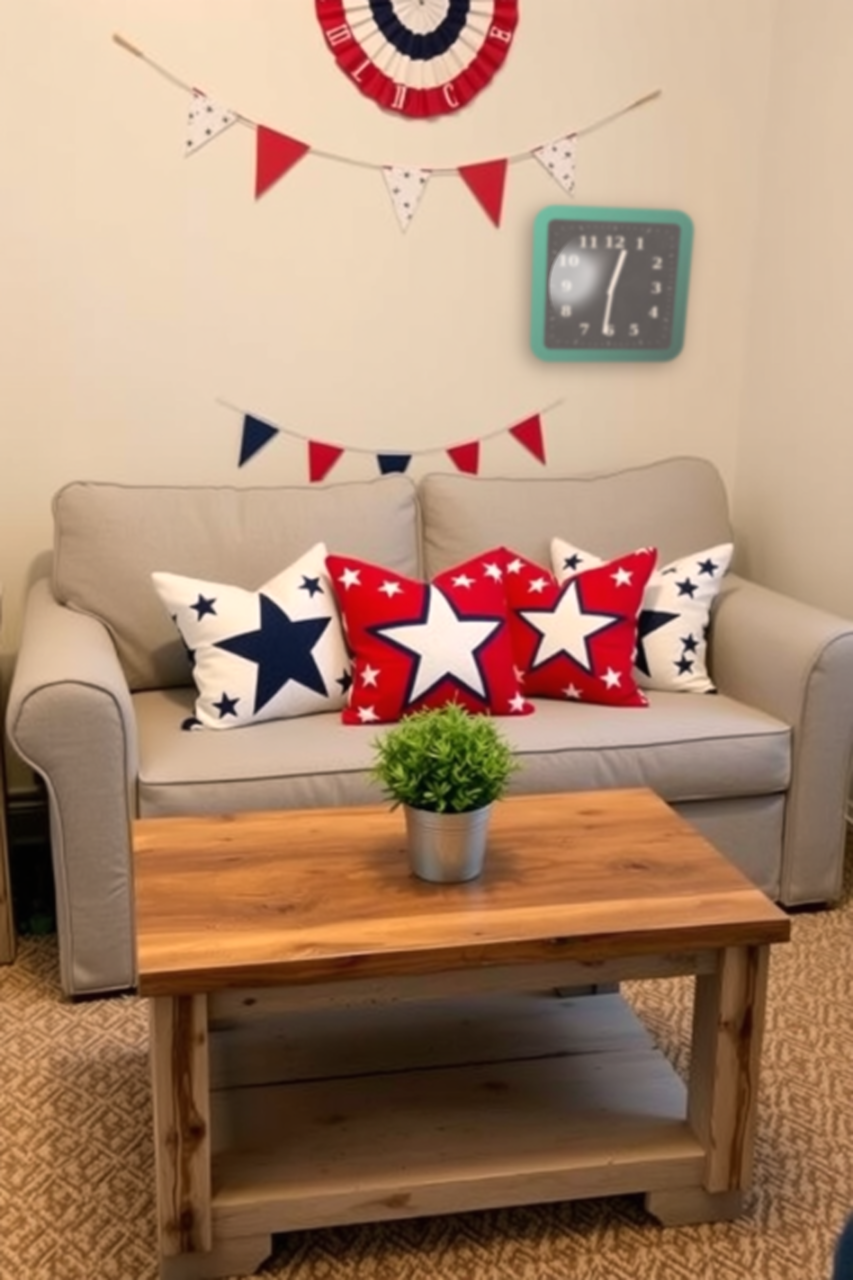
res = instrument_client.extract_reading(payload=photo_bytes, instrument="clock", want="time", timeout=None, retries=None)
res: 12:31
